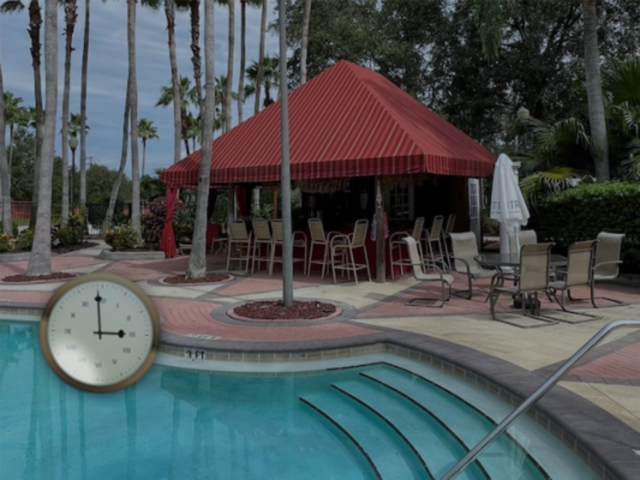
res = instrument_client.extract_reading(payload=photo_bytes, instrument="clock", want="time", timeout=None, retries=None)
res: 2:59
